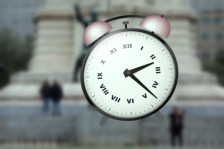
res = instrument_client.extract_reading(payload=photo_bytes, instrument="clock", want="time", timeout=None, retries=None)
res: 2:23
